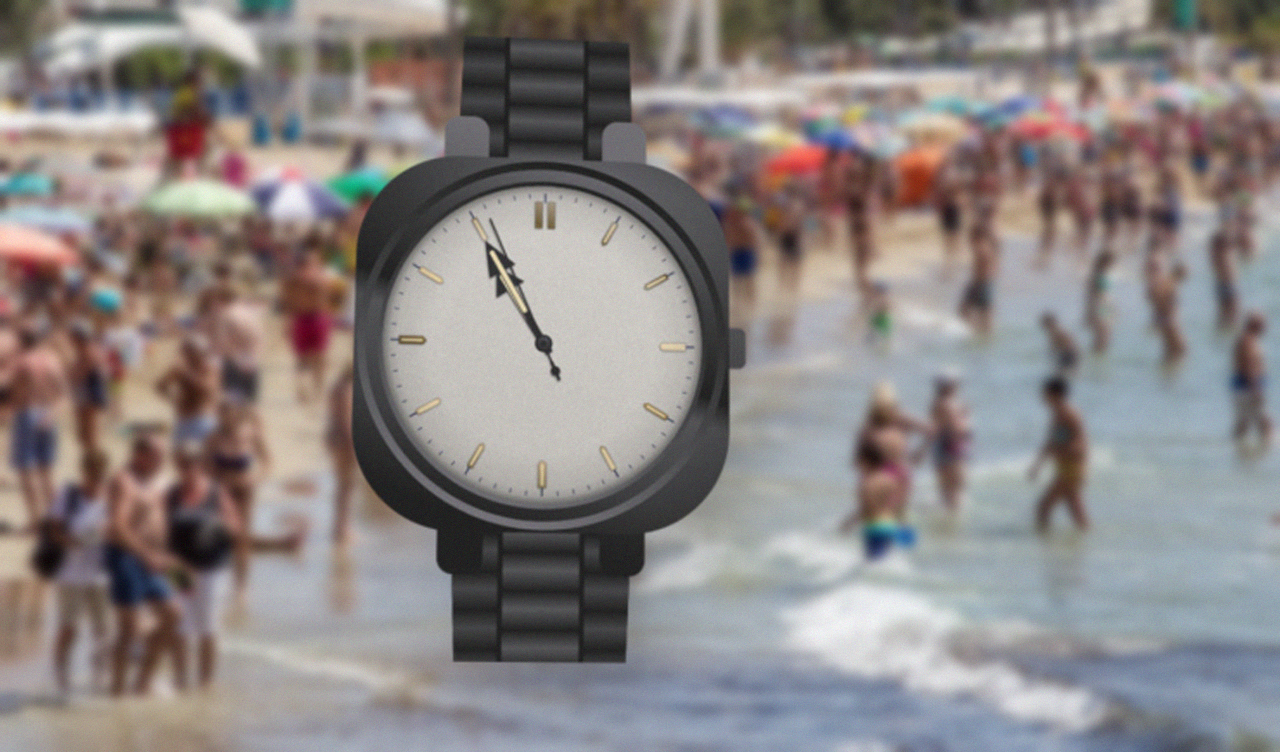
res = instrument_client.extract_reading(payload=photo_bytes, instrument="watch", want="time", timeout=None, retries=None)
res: 10:54:56
